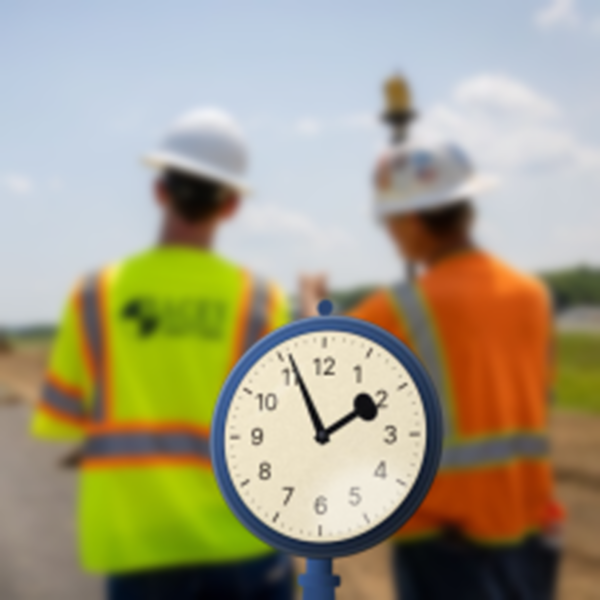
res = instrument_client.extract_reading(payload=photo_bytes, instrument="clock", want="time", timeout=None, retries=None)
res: 1:56
